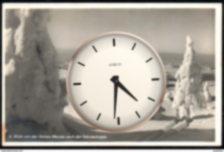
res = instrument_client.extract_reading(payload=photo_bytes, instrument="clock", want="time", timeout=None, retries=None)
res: 4:31
